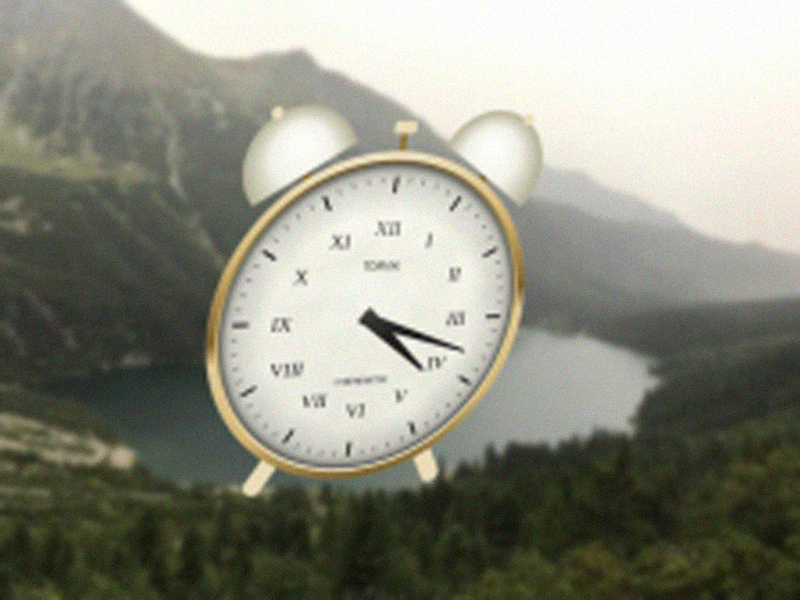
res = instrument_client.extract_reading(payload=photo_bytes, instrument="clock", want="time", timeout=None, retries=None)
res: 4:18
